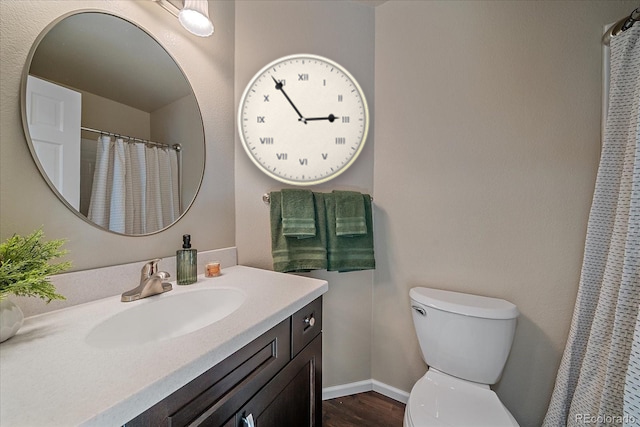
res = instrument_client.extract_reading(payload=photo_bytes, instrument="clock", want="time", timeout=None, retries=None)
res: 2:54
